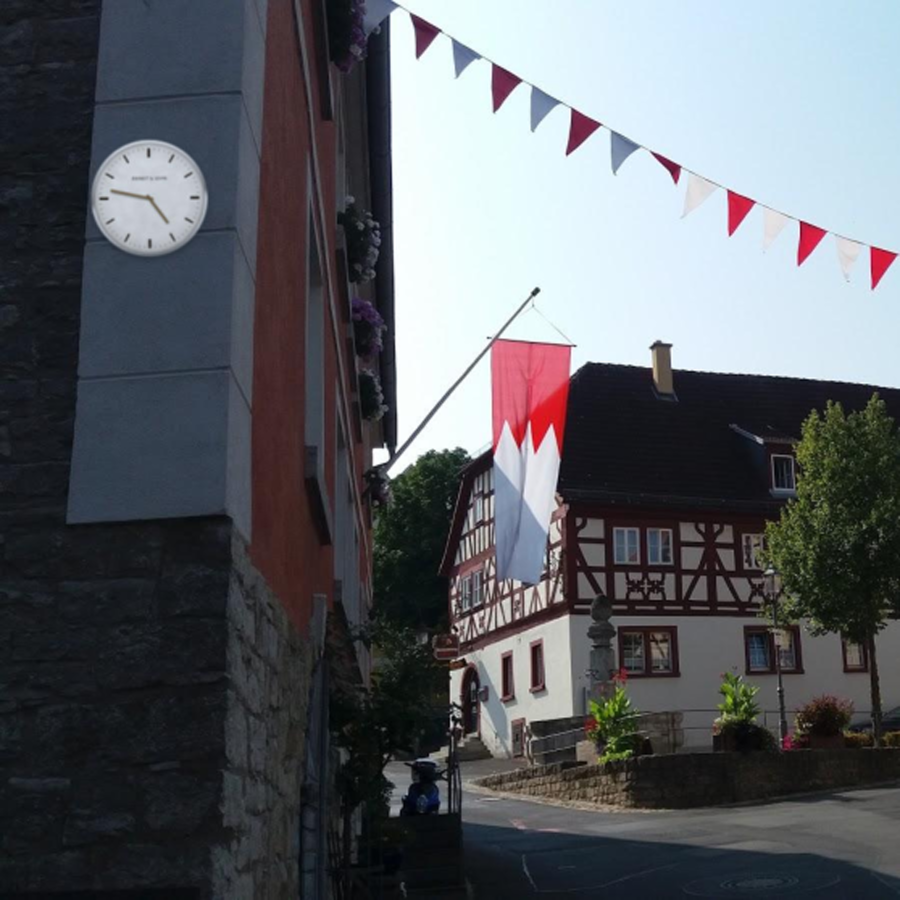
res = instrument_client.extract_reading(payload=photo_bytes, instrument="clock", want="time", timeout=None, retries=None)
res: 4:47
